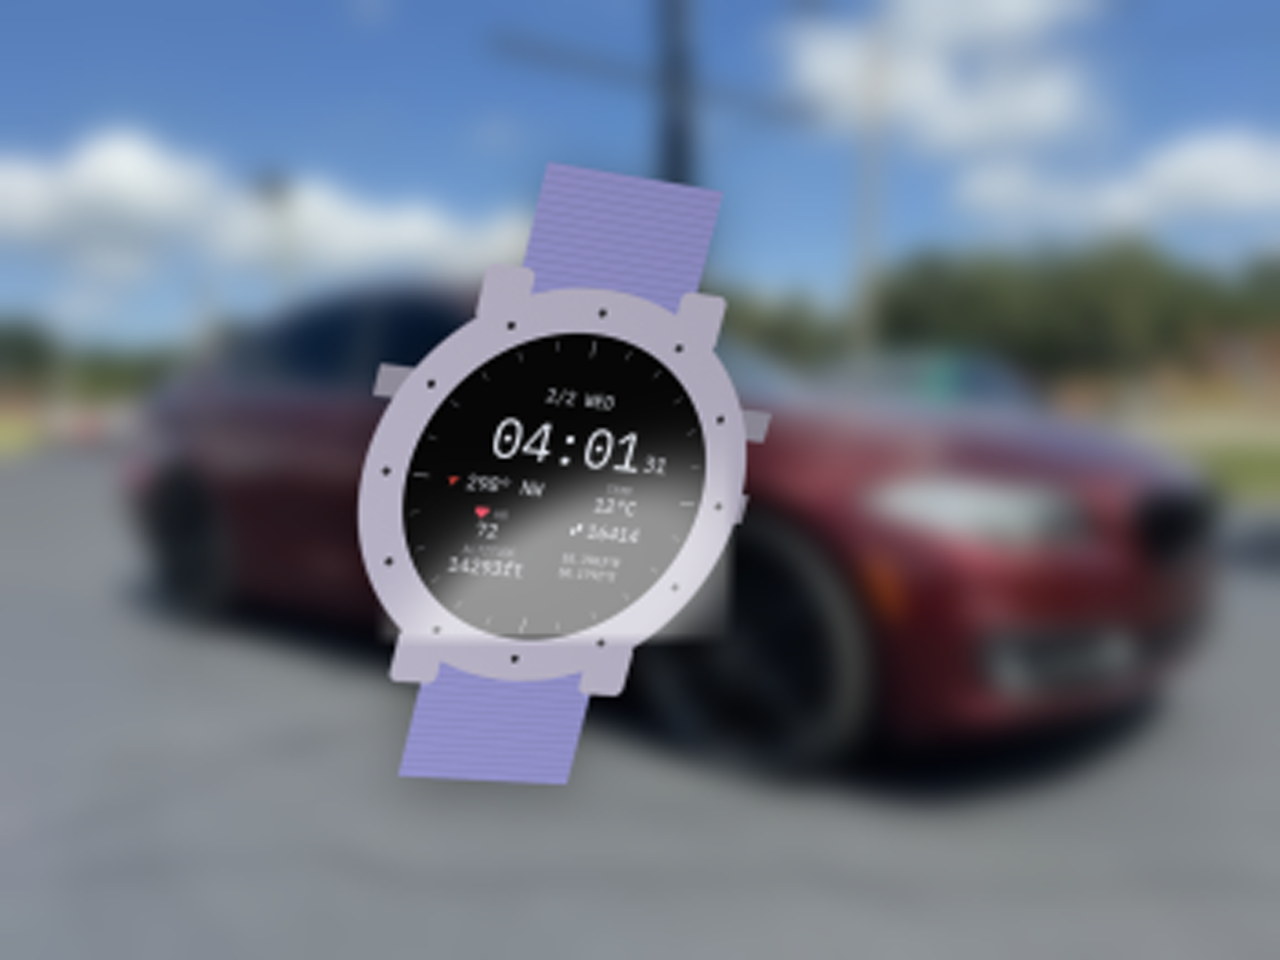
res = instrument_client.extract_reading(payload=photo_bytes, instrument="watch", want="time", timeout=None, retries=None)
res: 4:01
